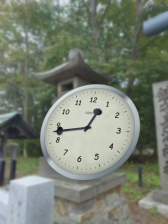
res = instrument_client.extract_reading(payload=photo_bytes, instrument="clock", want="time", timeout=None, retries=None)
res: 12:43
